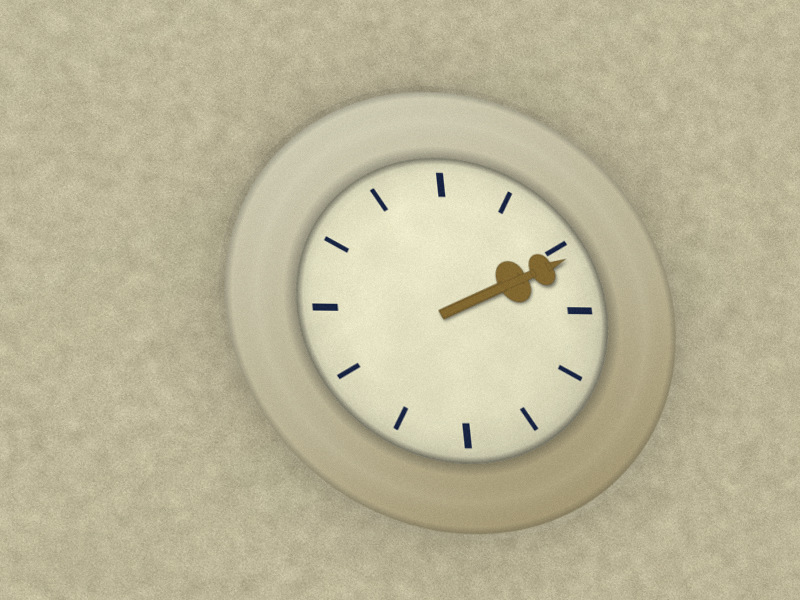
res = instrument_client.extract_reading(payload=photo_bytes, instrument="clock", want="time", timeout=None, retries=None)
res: 2:11
